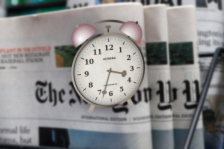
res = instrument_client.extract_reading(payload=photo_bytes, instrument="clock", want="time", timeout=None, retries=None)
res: 3:33
